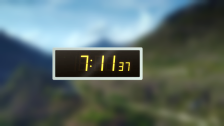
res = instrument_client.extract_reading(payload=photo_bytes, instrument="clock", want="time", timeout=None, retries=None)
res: 7:11:37
